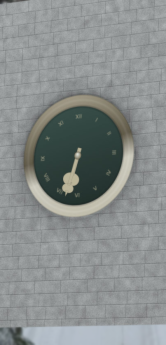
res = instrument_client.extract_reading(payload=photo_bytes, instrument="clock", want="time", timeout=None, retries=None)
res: 6:33
